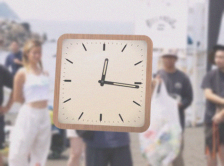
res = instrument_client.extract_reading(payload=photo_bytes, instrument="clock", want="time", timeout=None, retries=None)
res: 12:16
